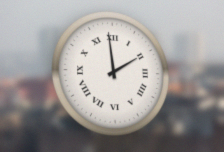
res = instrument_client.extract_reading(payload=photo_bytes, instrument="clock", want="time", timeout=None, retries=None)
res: 1:59
